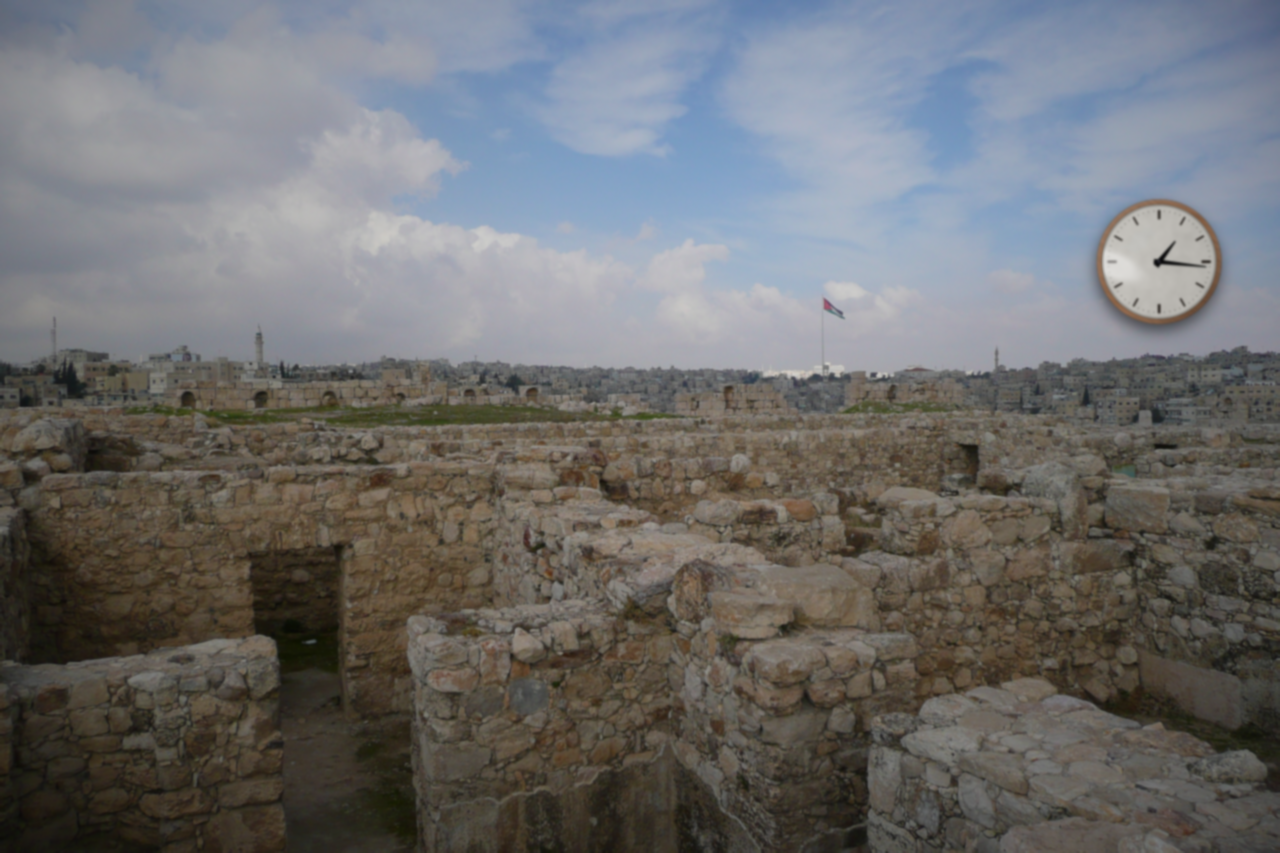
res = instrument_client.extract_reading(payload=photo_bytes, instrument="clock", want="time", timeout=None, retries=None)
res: 1:16
